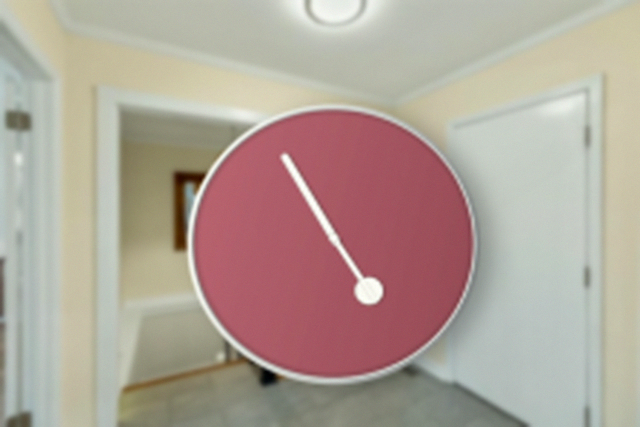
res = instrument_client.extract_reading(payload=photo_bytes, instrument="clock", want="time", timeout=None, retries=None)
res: 4:55
